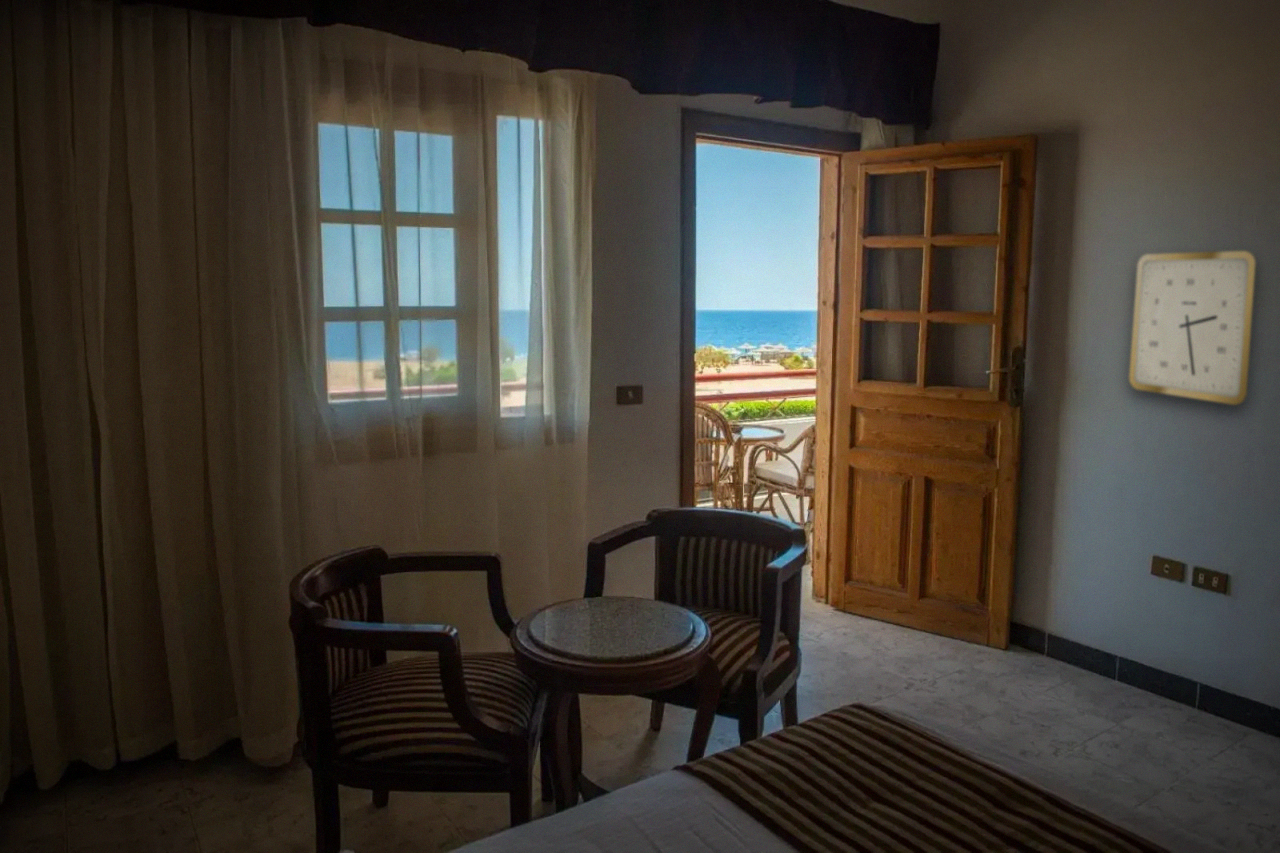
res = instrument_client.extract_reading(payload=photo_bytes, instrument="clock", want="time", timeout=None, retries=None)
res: 2:28
